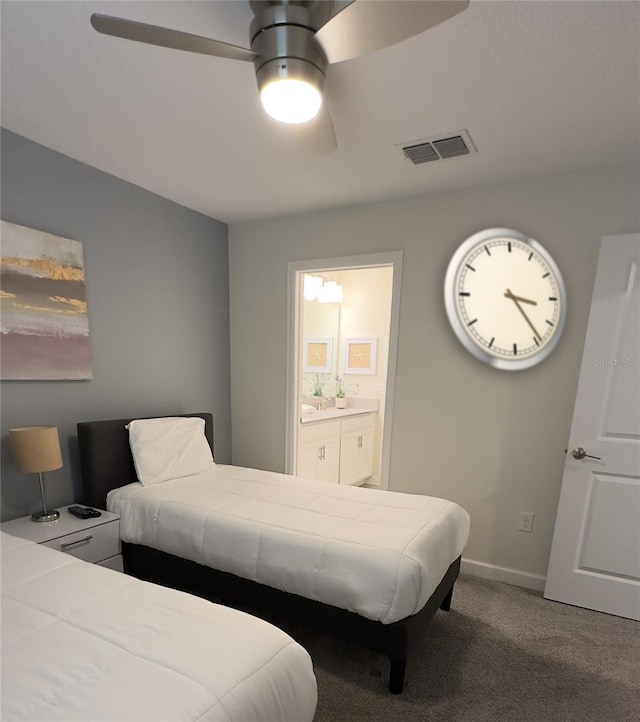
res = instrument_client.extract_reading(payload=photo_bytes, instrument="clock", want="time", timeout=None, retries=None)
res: 3:24
